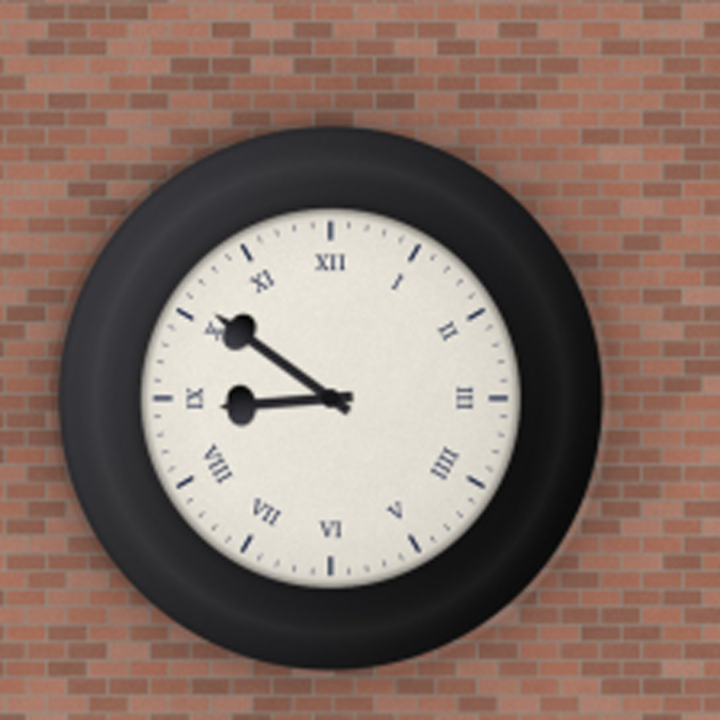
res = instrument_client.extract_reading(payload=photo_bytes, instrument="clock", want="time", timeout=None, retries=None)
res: 8:51
